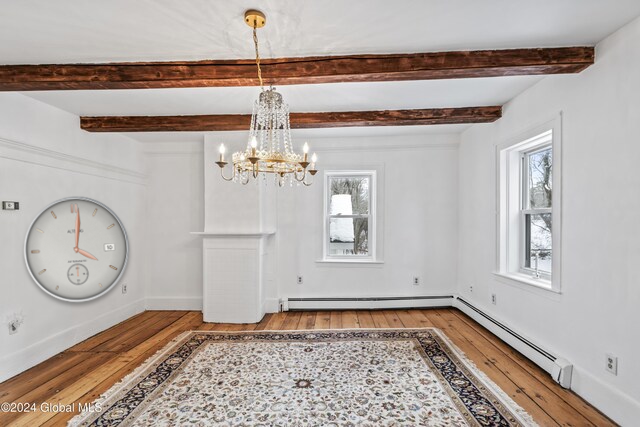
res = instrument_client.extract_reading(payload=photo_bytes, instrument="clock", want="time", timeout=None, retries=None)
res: 4:01
